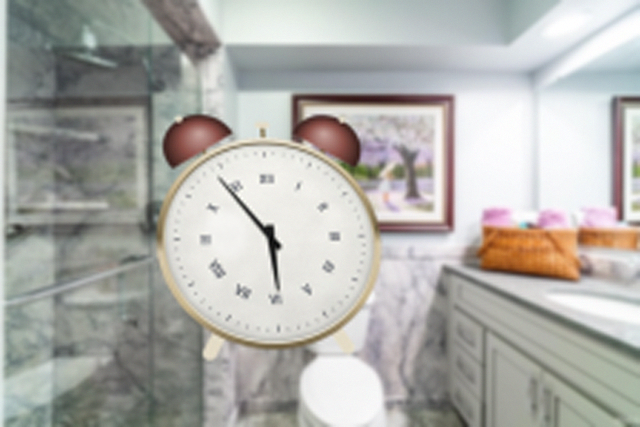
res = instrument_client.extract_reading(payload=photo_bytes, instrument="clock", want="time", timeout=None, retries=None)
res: 5:54
